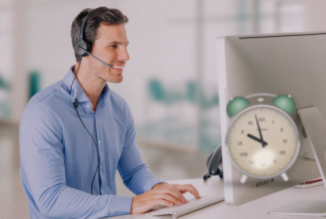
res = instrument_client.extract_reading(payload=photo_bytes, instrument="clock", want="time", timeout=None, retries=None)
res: 9:58
